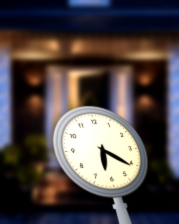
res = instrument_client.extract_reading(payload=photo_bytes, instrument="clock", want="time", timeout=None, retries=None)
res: 6:21
